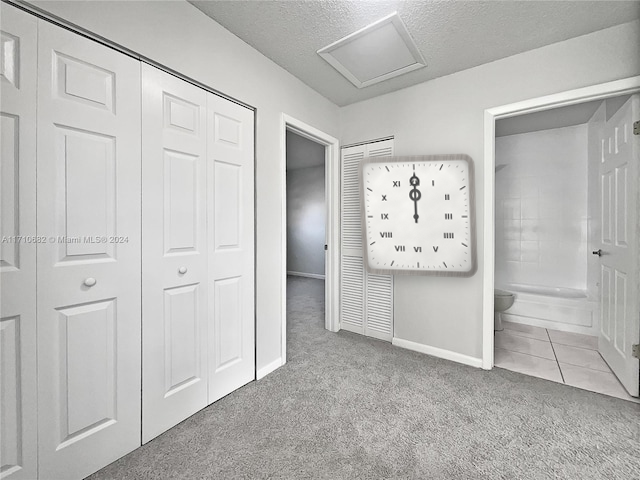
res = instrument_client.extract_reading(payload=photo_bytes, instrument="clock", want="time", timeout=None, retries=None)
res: 12:00
